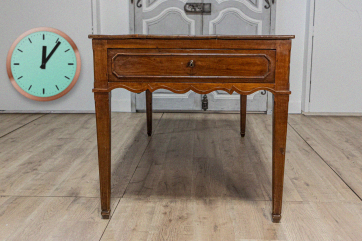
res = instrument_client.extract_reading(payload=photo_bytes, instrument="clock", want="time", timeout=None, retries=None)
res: 12:06
